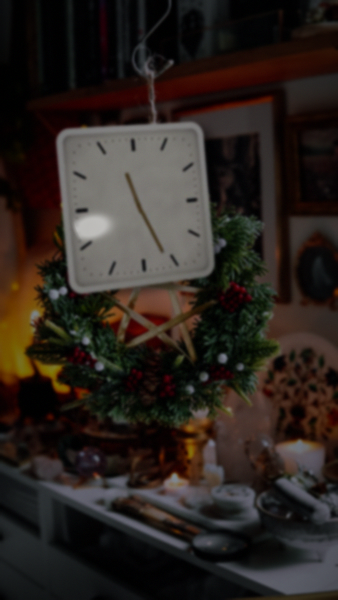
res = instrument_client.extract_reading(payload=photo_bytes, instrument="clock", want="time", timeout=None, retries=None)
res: 11:26
